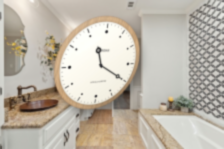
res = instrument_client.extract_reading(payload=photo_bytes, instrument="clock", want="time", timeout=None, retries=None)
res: 11:20
